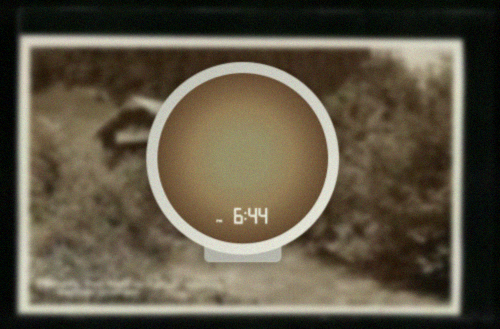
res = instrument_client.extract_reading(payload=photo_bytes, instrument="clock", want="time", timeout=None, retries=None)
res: 6:44
